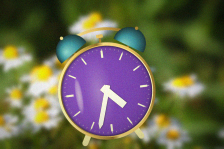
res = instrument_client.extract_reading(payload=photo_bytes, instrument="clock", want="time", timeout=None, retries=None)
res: 4:33
